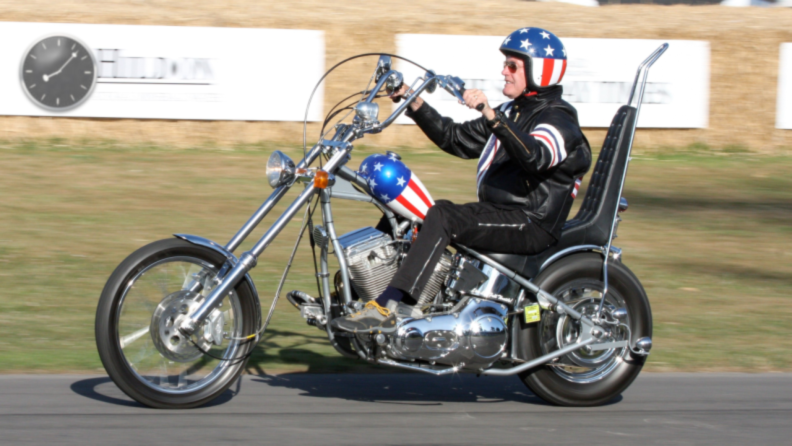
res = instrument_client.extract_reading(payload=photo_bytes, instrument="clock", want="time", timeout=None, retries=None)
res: 8:07
